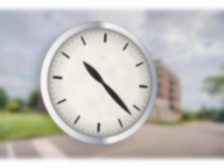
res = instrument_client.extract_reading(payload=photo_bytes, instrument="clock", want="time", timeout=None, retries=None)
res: 10:22
